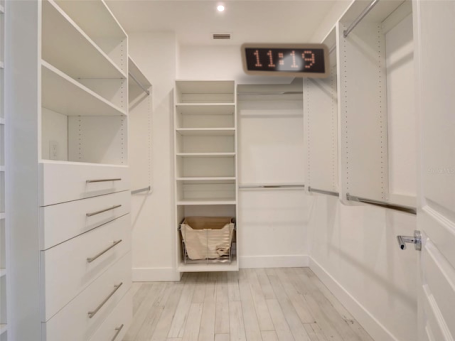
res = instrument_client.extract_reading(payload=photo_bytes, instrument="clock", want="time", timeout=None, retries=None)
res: 11:19
